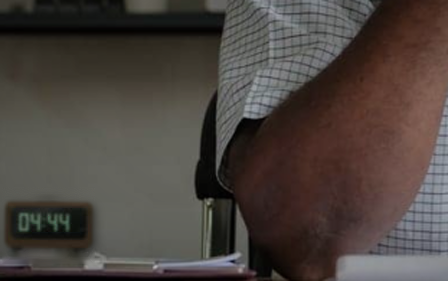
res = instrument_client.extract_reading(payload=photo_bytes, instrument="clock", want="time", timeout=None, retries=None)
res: 4:44
